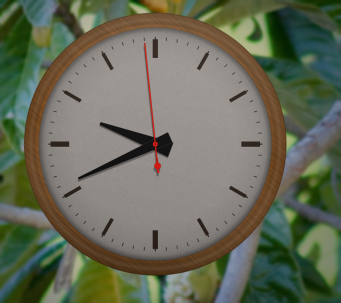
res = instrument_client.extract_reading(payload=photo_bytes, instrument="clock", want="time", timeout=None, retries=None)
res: 9:40:59
